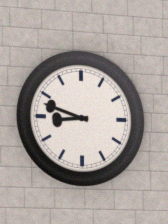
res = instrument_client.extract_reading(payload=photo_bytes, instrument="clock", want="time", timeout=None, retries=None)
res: 8:48
